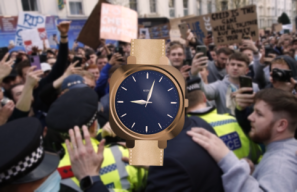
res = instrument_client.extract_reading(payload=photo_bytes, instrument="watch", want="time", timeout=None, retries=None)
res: 9:03
